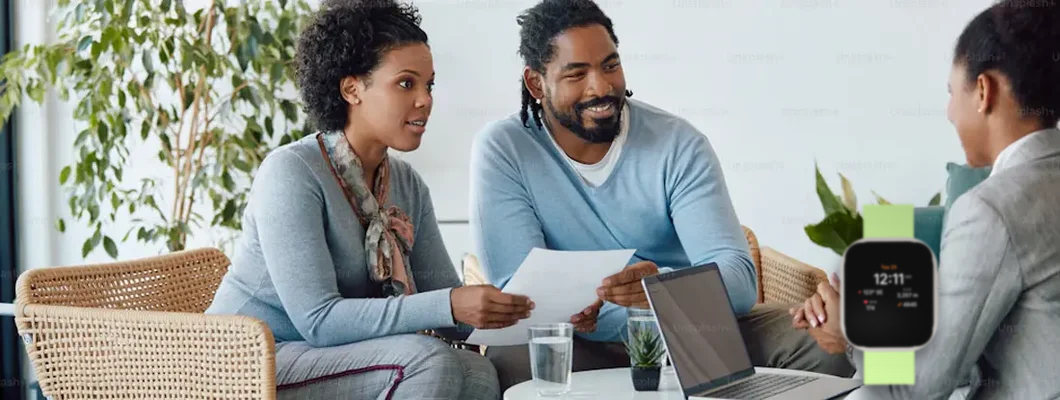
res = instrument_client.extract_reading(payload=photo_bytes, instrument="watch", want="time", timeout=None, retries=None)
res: 12:11
